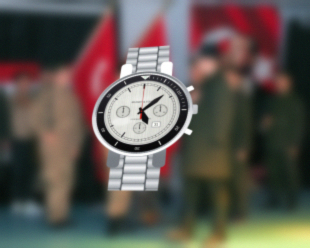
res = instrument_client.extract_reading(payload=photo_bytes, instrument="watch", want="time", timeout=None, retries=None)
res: 5:08
